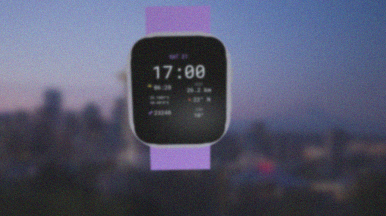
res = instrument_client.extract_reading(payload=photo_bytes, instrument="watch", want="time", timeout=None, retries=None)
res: 17:00
